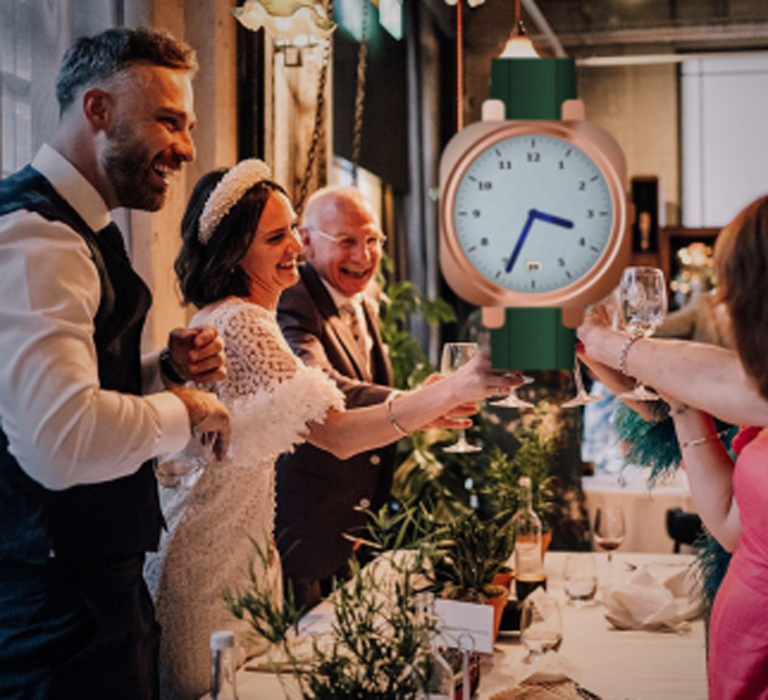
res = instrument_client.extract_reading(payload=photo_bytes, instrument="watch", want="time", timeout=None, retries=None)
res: 3:34
